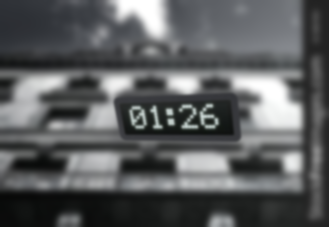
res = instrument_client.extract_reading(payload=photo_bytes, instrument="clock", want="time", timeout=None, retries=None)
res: 1:26
